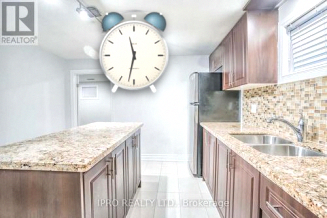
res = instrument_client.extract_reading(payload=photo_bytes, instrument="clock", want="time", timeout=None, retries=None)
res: 11:32
